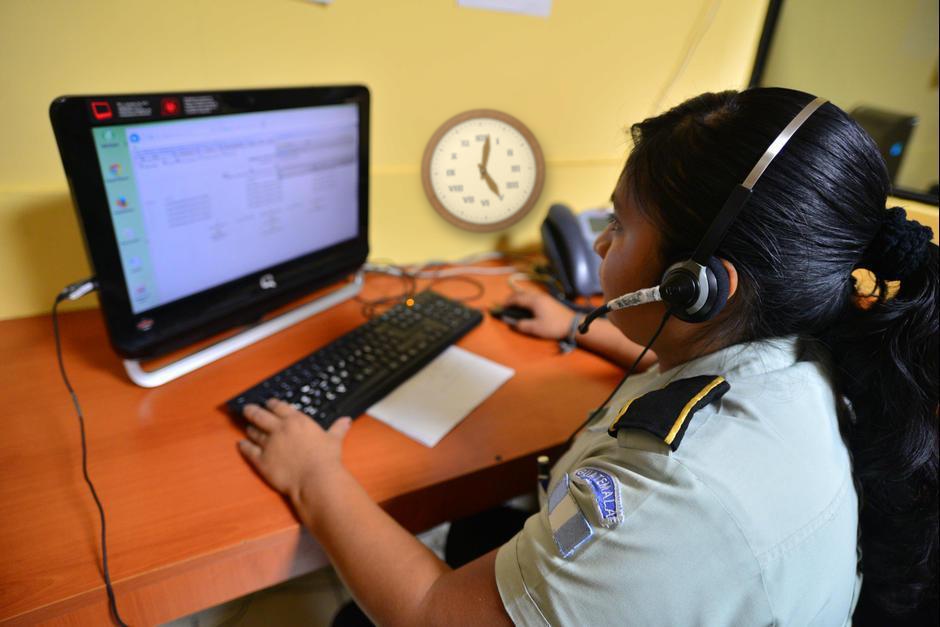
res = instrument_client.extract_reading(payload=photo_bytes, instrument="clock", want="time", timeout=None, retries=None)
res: 5:02
